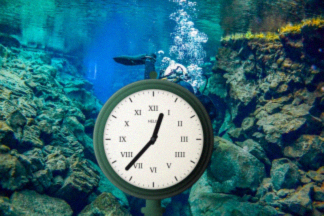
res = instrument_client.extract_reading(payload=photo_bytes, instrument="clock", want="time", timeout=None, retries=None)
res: 12:37
